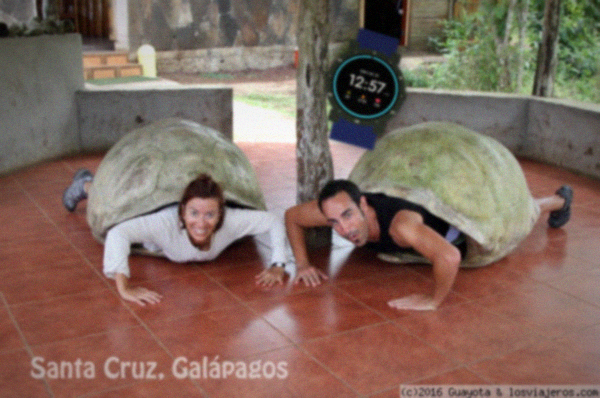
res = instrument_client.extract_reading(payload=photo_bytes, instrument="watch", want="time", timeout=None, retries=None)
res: 12:57
